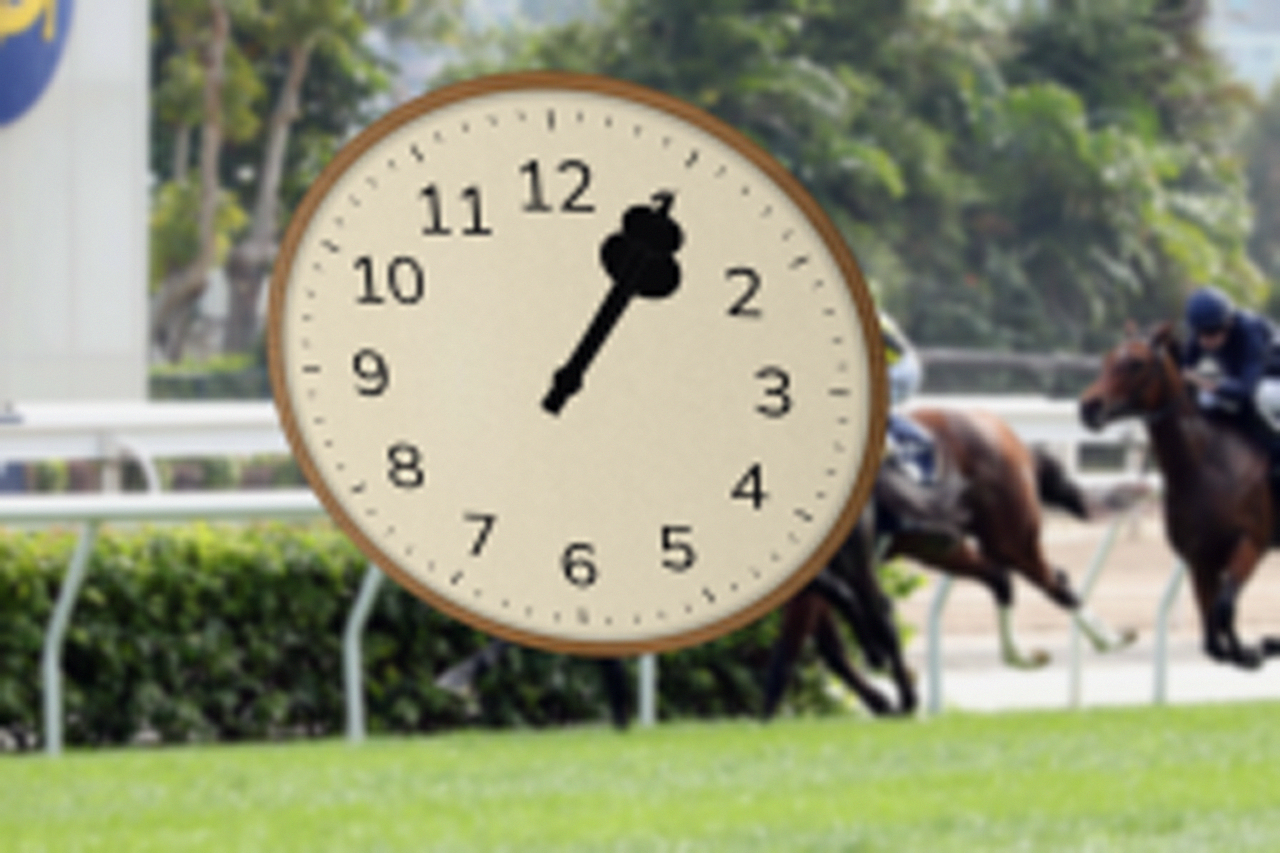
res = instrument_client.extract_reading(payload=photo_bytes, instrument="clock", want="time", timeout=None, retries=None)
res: 1:05
